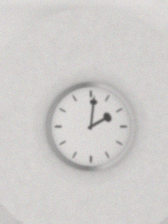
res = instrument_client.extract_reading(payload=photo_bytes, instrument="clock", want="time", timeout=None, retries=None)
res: 2:01
